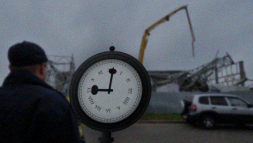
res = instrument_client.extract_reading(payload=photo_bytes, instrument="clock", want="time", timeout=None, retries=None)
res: 9:01
